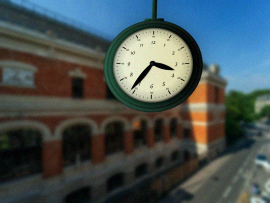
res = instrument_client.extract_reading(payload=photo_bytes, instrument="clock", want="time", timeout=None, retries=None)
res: 3:36
